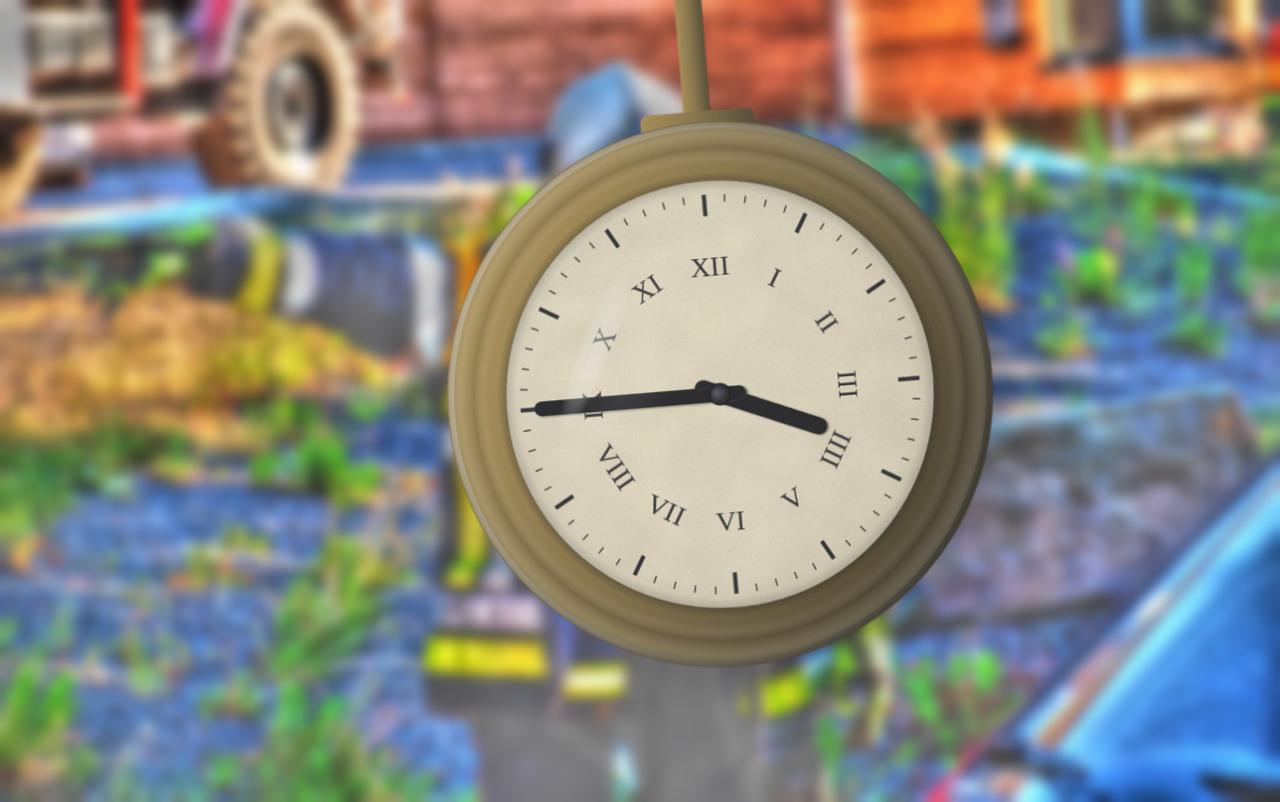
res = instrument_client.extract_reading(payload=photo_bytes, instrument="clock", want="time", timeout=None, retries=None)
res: 3:45
